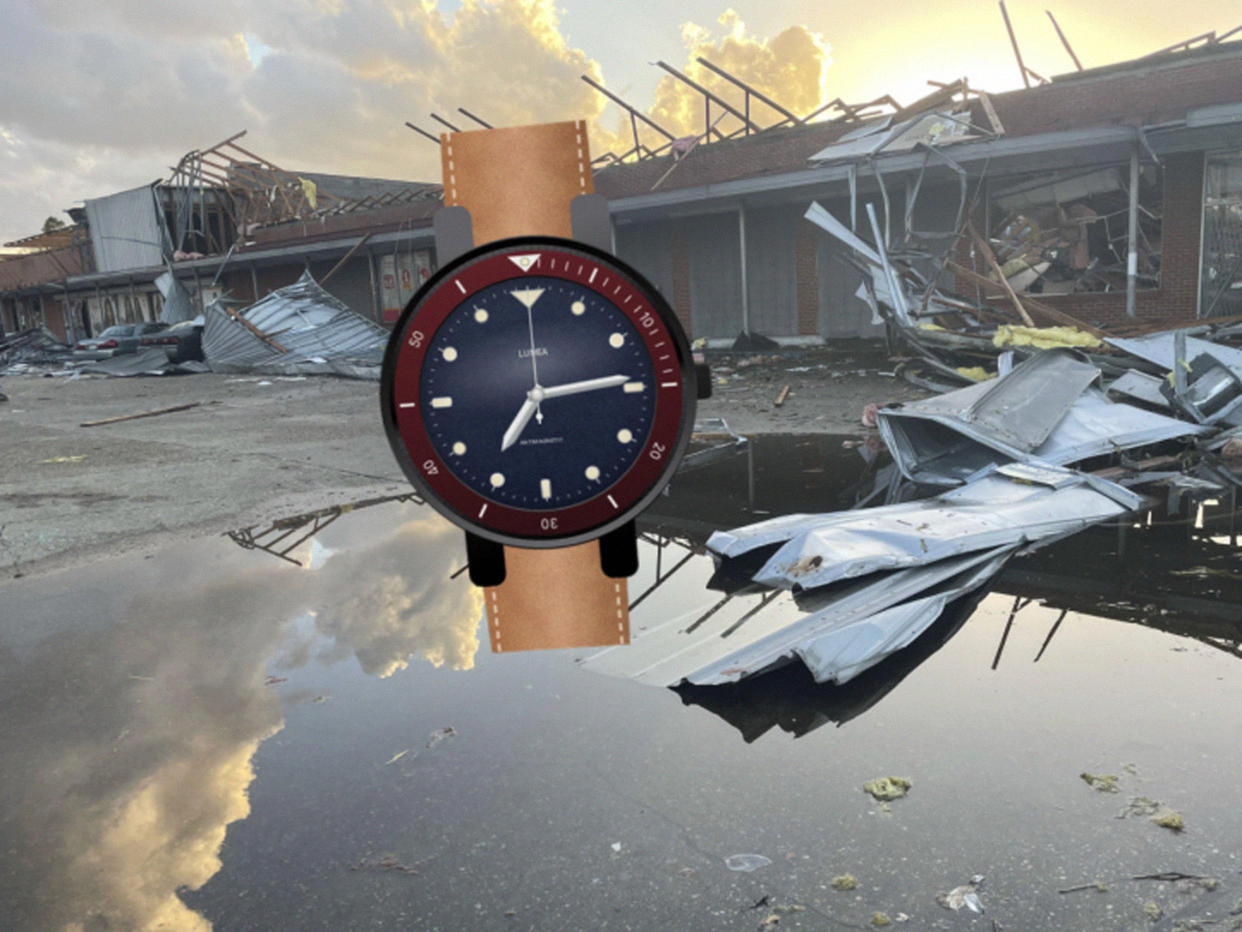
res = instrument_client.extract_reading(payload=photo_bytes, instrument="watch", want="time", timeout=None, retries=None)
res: 7:14:00
